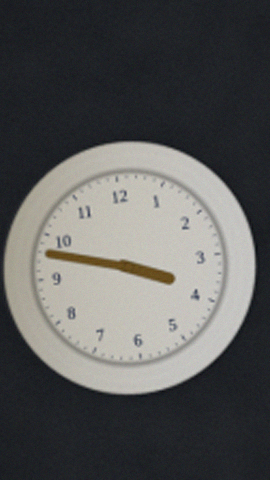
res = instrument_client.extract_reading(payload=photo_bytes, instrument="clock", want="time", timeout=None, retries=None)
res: 3:48
